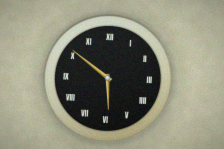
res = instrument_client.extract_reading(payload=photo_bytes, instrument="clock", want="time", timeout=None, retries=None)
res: 5:51
